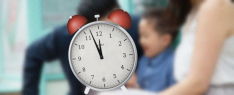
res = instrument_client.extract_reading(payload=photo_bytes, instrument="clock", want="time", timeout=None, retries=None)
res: 11:57
